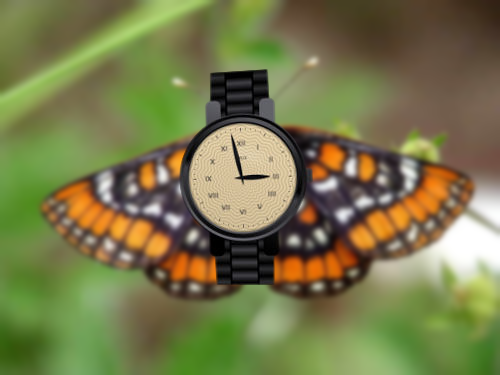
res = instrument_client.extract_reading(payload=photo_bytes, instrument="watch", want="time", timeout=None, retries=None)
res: 2:58
